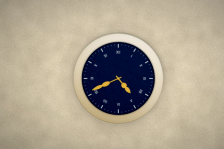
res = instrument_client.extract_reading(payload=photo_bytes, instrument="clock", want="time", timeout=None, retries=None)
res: 4:41
